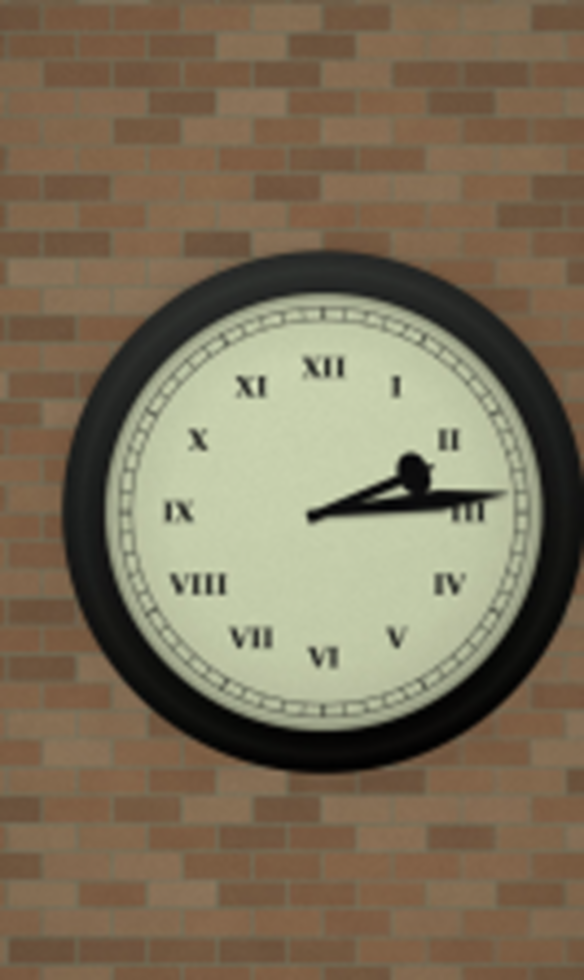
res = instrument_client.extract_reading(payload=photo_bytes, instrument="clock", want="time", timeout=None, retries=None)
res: 2:14
